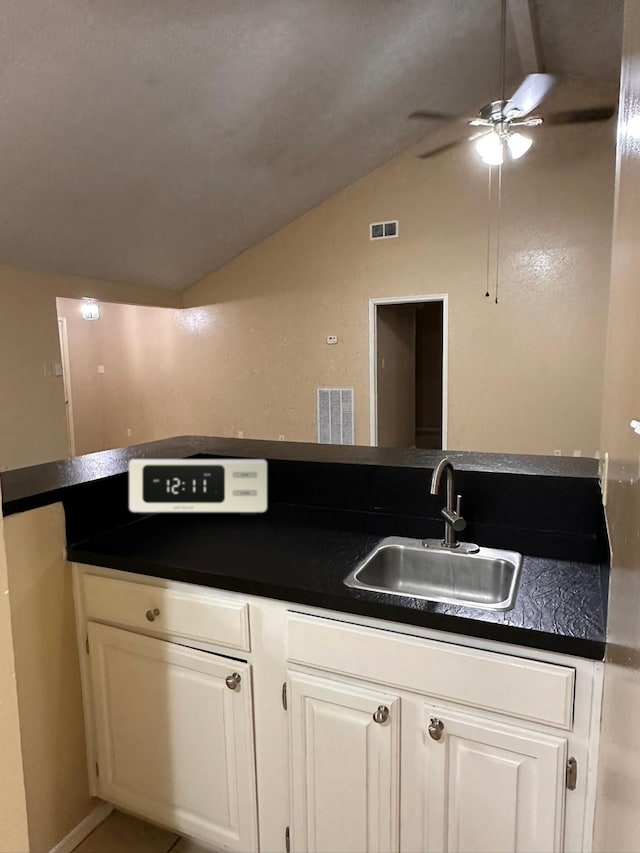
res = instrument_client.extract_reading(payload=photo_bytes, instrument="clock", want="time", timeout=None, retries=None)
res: 12:11
